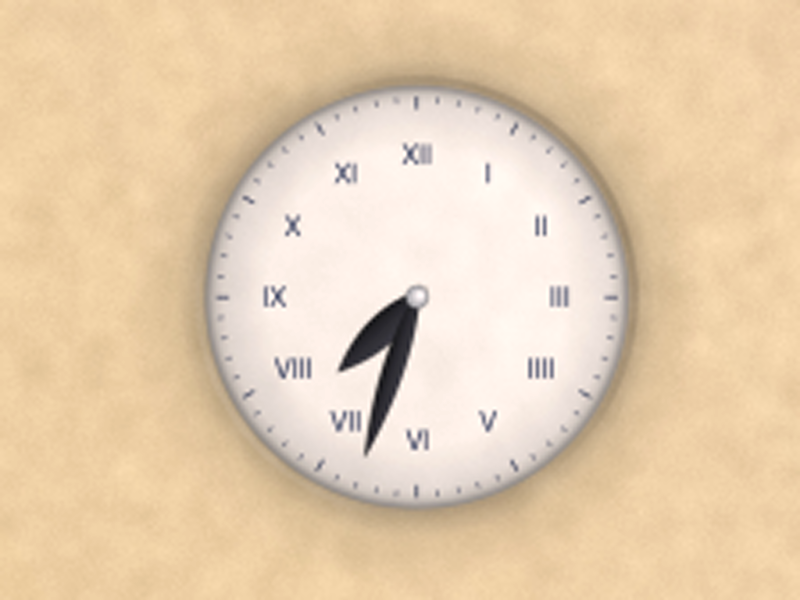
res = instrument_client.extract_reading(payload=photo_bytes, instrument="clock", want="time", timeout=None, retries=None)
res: 7:33
